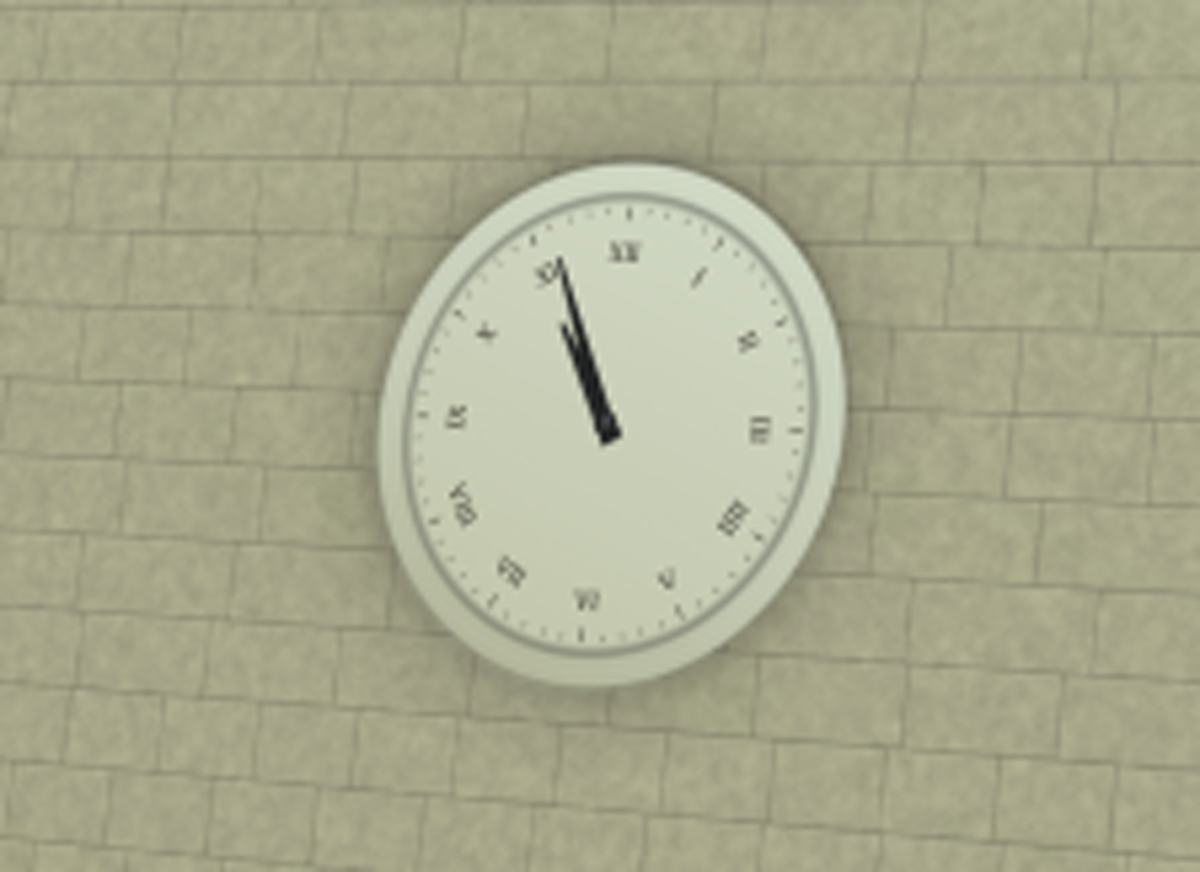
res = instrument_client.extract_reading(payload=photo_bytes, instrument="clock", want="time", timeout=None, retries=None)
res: 10:56
